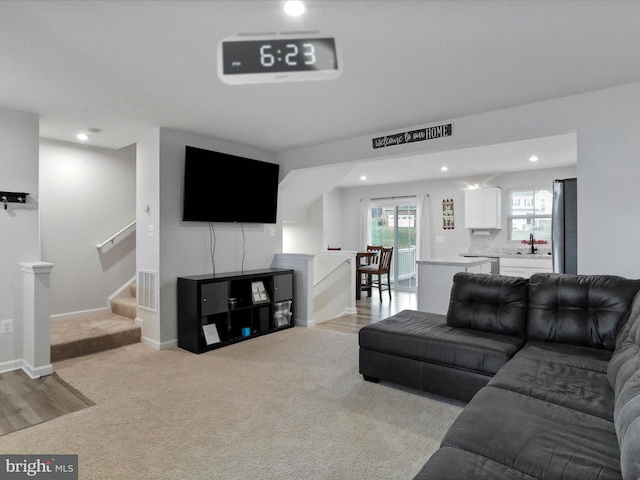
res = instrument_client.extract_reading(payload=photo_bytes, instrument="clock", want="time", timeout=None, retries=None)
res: 6:23
